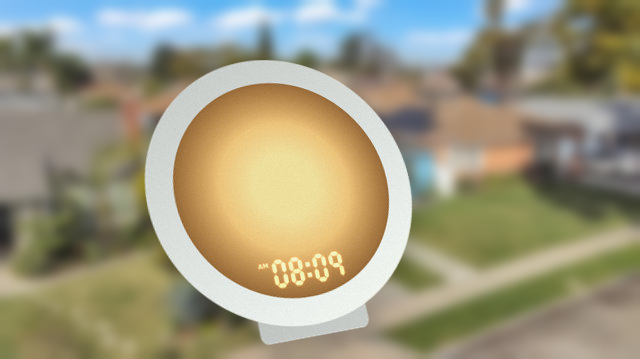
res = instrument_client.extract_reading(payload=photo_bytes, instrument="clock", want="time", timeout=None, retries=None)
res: 8:09
